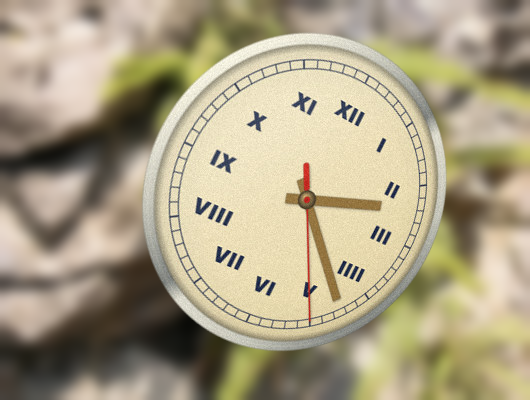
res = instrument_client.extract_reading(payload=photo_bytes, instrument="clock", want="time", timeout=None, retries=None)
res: 2:22:25
